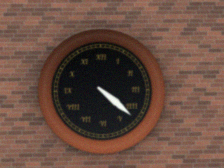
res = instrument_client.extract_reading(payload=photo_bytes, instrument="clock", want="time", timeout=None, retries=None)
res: 4:22
